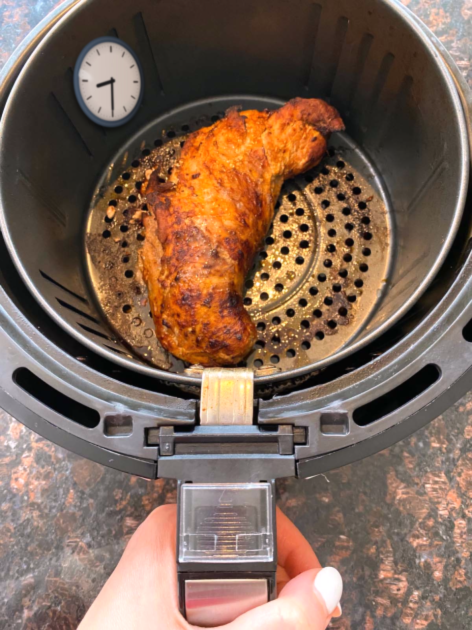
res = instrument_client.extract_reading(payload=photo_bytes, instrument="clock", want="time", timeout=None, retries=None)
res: 8:30
